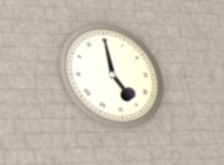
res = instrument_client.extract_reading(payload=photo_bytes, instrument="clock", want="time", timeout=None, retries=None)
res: 5:00
